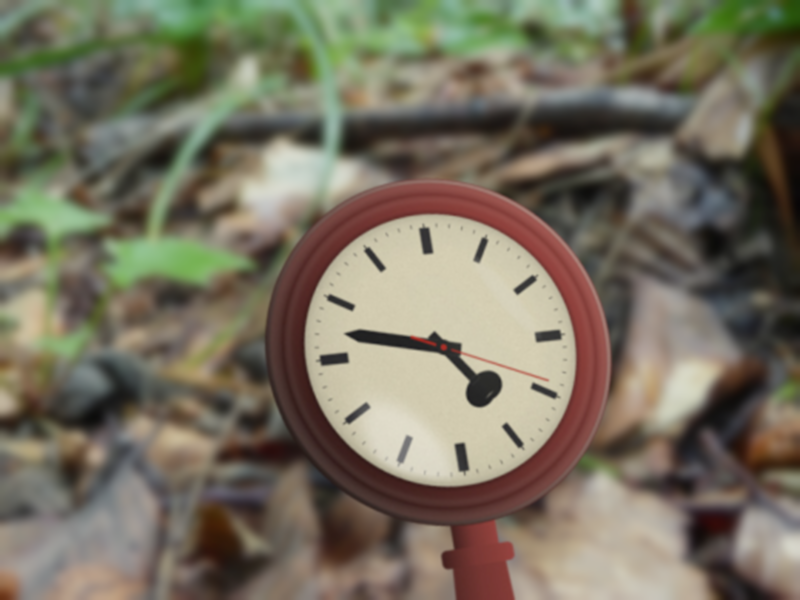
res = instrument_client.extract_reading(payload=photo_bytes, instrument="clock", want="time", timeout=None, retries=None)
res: 4:47:19
